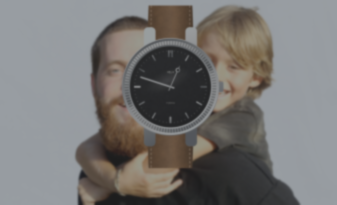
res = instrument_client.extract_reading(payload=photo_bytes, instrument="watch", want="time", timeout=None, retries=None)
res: 12:48
